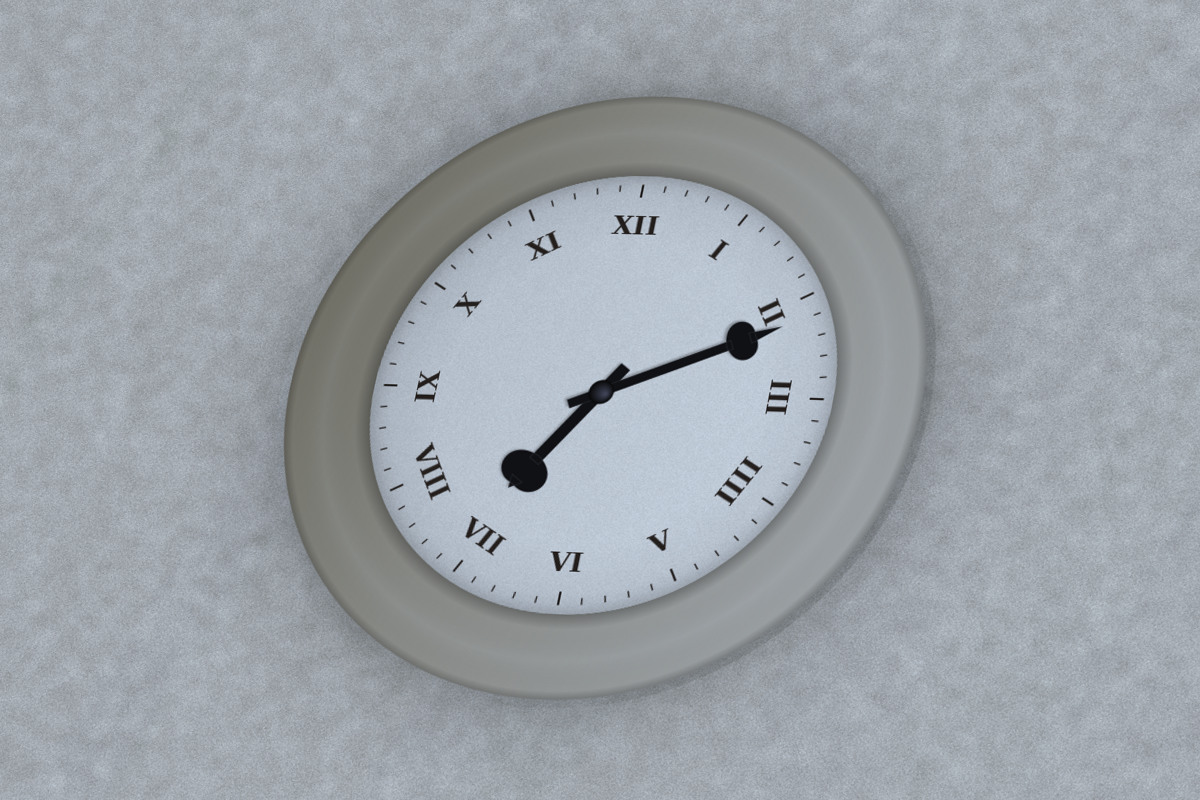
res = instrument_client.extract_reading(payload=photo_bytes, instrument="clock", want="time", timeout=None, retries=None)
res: 7:11
